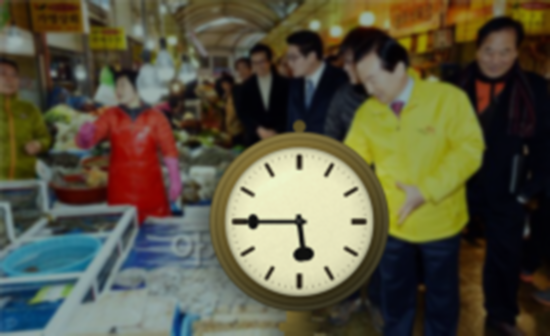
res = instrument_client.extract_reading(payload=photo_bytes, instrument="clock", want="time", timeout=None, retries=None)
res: 5:45
